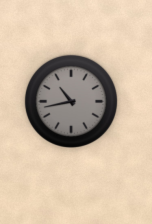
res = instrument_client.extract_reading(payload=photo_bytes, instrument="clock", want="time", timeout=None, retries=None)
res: 10:43
